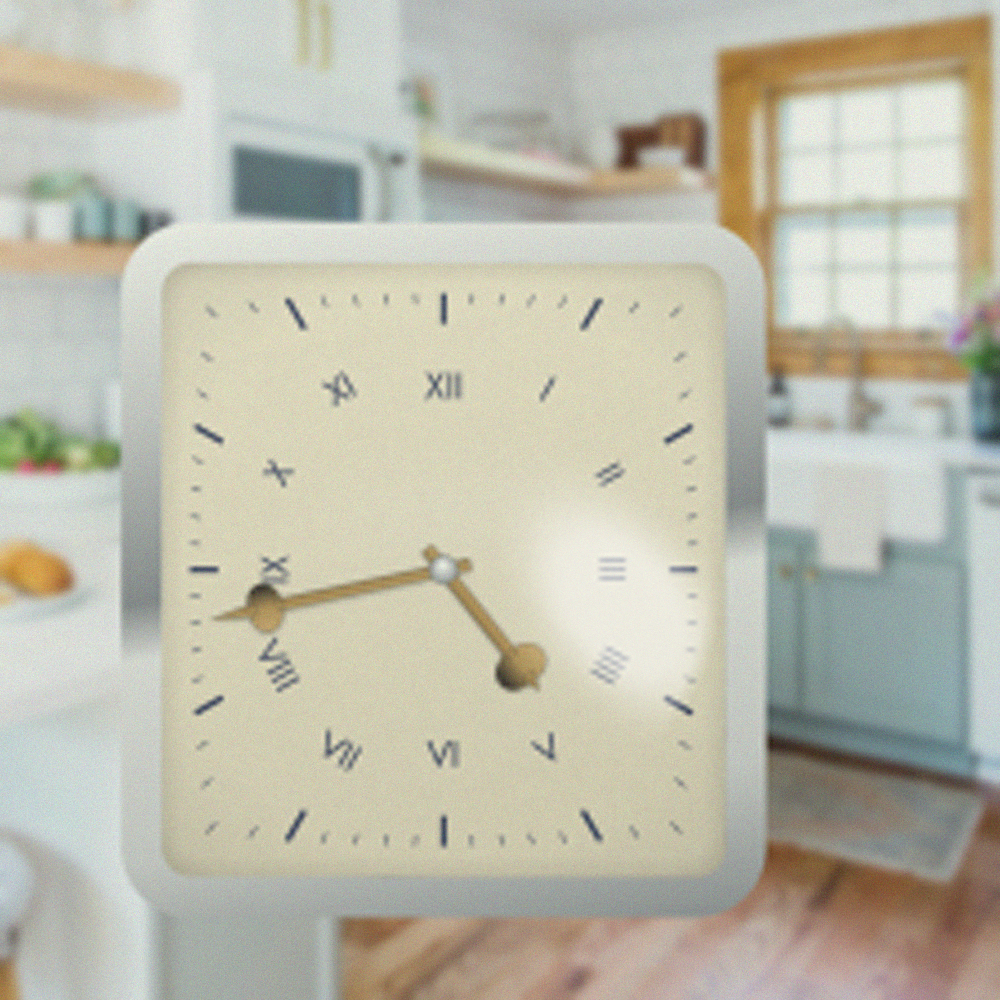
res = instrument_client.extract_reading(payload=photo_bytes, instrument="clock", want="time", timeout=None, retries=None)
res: 4:43
